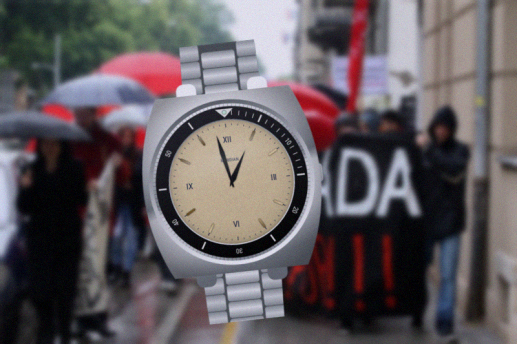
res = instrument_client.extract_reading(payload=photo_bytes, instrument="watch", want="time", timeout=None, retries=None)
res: 12:58
